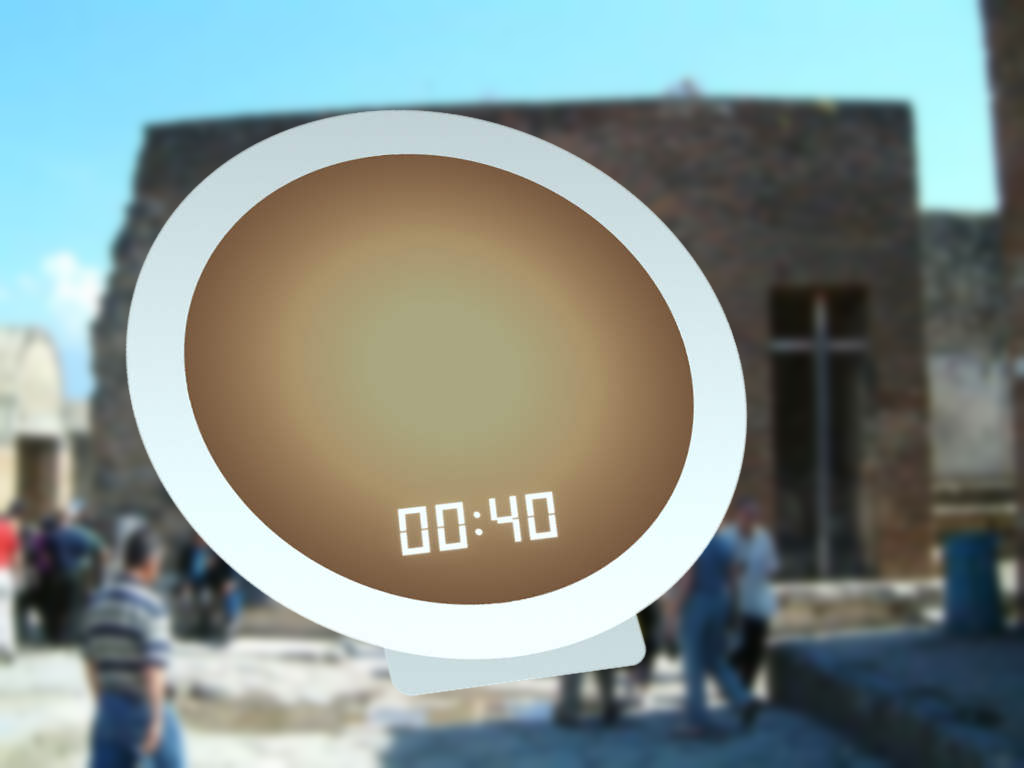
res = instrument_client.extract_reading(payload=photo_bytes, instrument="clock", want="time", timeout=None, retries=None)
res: 0:40
